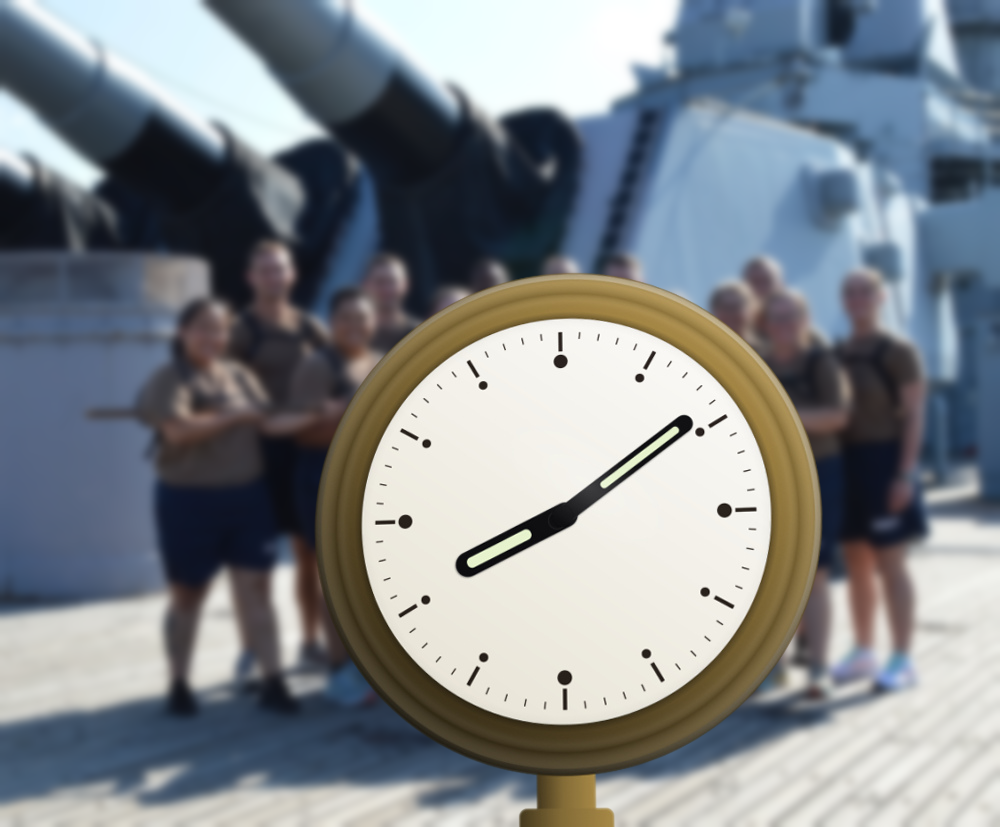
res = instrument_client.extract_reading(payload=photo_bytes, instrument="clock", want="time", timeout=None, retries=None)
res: 8:09
